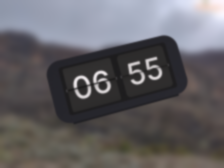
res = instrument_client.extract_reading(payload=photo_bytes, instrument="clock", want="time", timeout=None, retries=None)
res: 6:55
